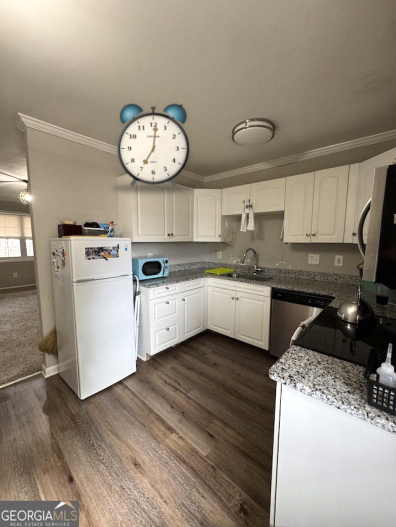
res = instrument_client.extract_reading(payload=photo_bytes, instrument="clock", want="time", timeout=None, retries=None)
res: 7:01
